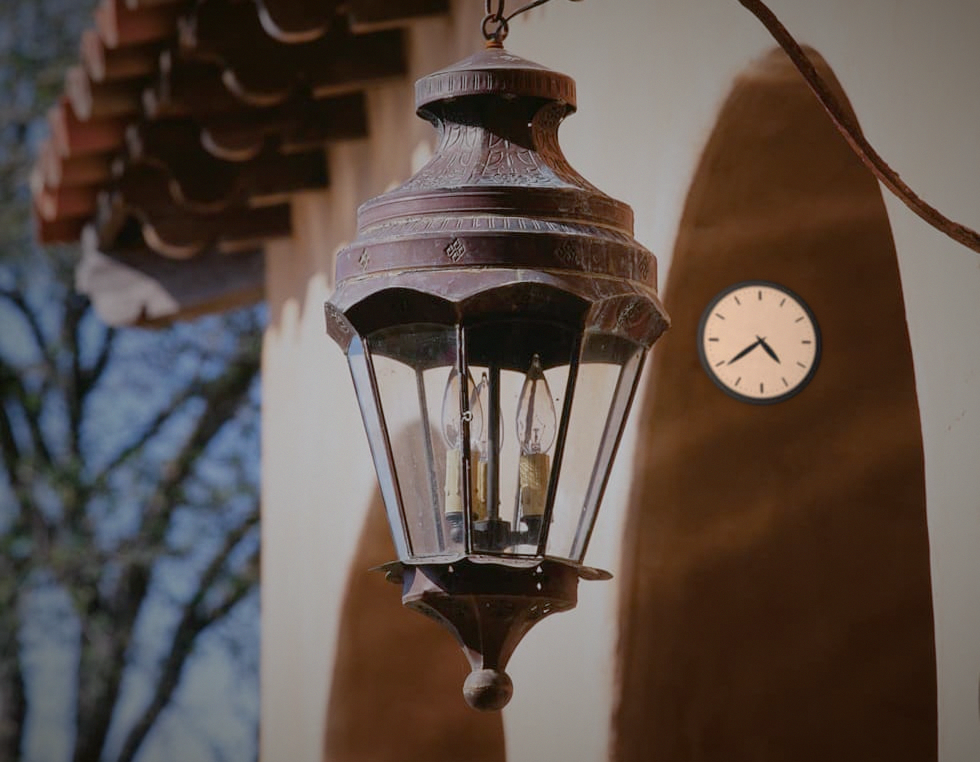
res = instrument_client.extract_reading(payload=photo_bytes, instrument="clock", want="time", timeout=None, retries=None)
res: 4:39
